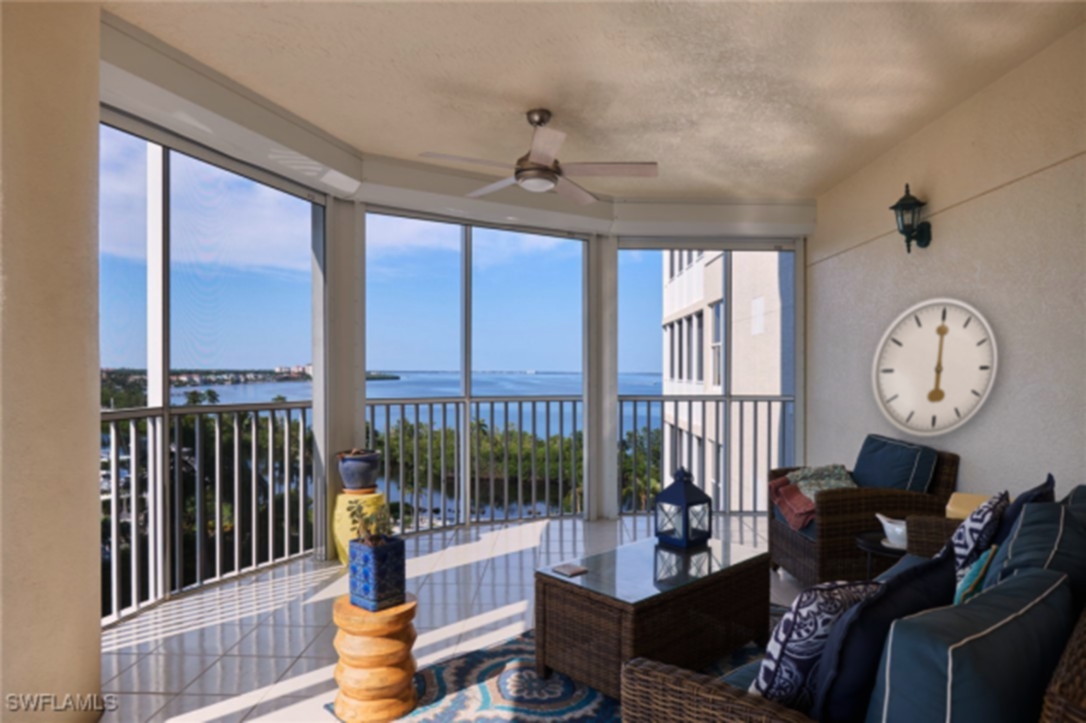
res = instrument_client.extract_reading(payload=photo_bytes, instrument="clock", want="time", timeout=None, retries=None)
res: 6:00
